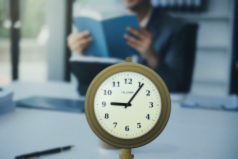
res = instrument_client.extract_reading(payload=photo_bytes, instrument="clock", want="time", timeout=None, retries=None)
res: 9:06
